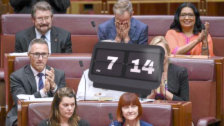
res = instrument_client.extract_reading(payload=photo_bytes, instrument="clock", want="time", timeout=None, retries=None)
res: 7:14
